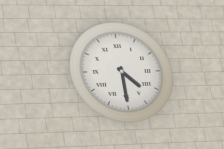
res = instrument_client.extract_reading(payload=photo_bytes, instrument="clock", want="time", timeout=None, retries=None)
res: 4:30
